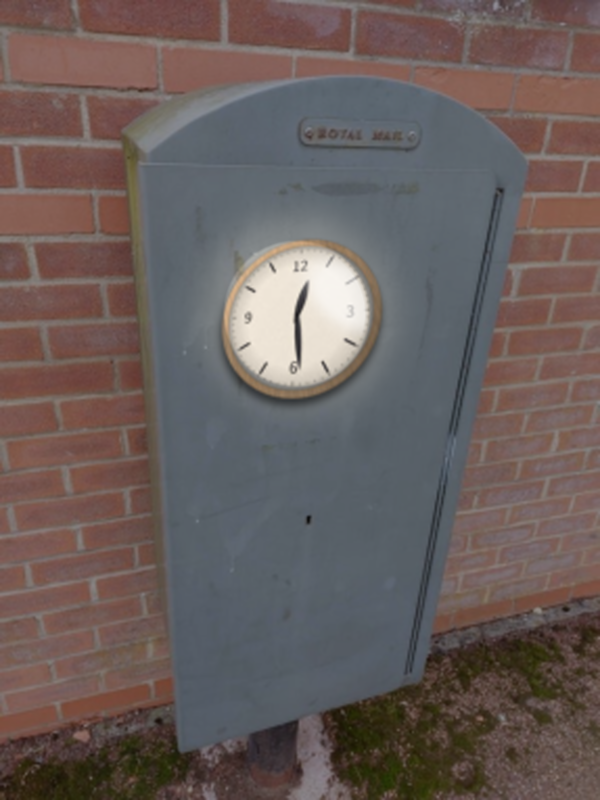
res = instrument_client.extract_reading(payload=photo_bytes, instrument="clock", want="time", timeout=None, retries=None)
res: 12:29
